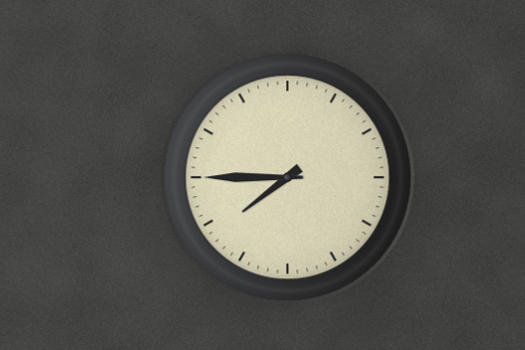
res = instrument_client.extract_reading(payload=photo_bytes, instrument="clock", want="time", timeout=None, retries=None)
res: 7:45
